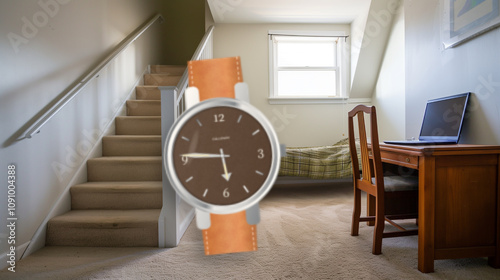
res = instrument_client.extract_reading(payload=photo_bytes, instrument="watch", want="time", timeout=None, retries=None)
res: 5:46
